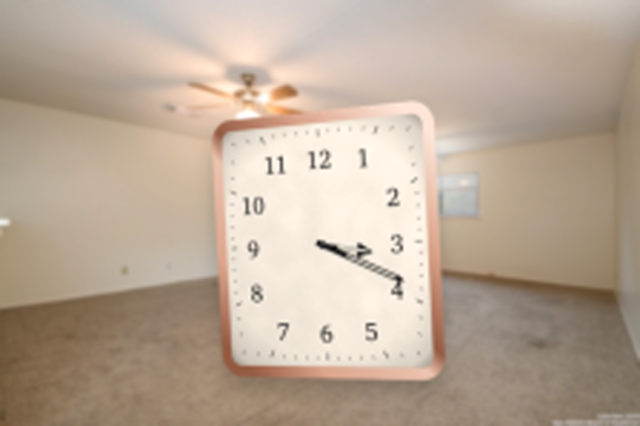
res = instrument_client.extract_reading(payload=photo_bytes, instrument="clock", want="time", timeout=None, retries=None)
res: 3:19
